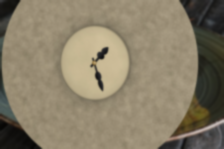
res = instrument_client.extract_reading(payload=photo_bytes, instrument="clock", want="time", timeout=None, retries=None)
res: 1:27
